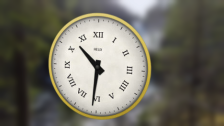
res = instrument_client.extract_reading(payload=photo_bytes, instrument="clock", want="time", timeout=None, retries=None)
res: 10:31
